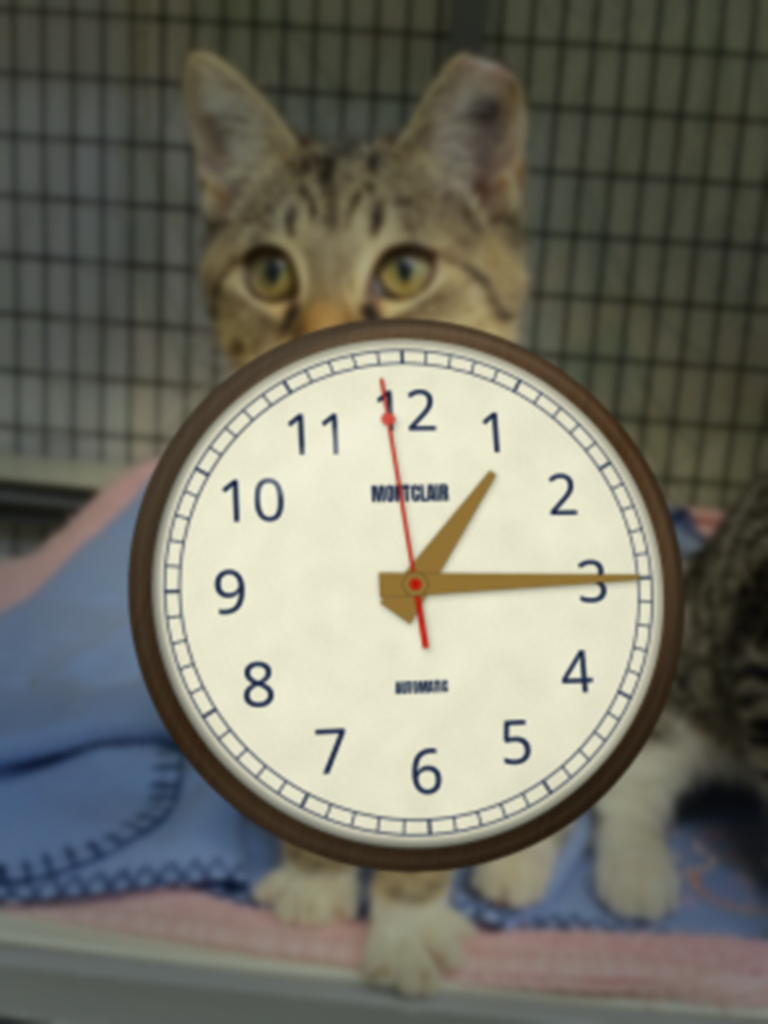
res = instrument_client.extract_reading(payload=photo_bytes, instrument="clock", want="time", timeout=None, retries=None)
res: 1:14:59
